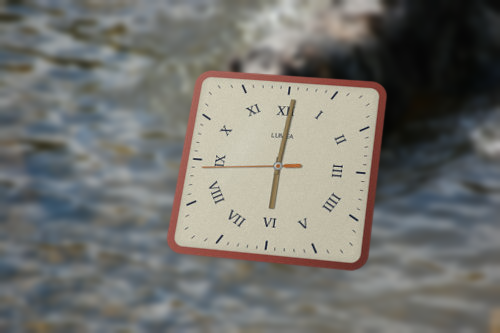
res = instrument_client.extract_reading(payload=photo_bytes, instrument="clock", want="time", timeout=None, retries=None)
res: 6:00:44
